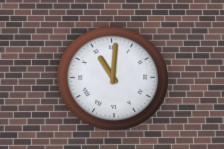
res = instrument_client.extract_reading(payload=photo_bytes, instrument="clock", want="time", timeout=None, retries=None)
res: 11:01
